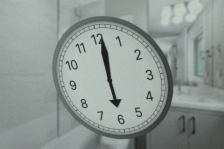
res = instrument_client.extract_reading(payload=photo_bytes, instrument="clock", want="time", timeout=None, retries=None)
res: 6:01
